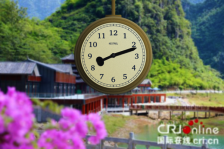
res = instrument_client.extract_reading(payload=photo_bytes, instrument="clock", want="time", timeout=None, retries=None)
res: 8:12
